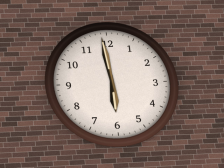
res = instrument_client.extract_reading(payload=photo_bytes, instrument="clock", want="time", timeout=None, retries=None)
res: 5:59
